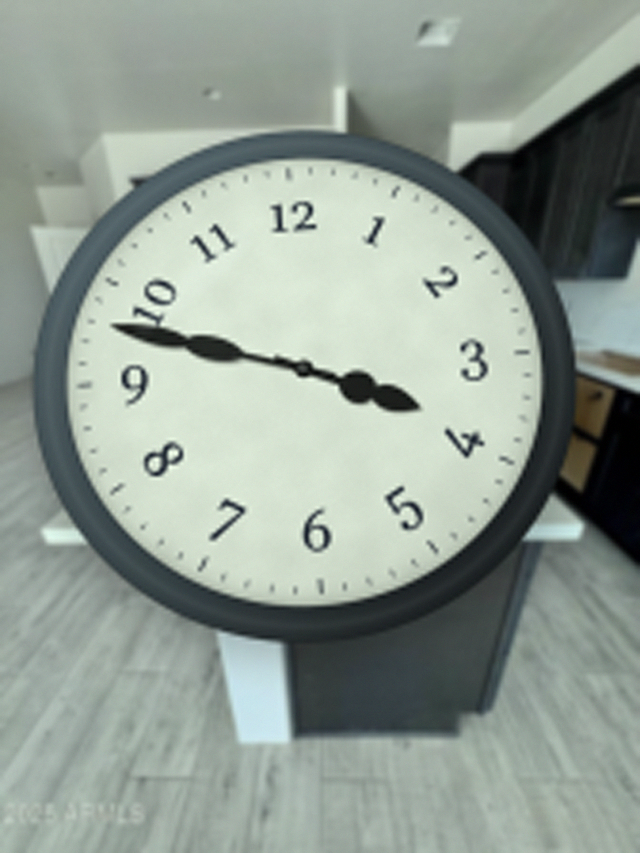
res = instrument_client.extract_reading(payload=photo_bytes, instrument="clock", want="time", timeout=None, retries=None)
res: 3:48
